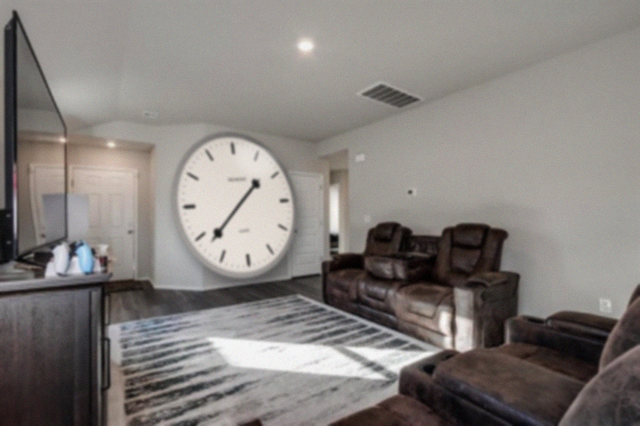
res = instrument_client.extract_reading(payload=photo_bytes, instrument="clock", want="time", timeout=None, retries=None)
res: 1:38
